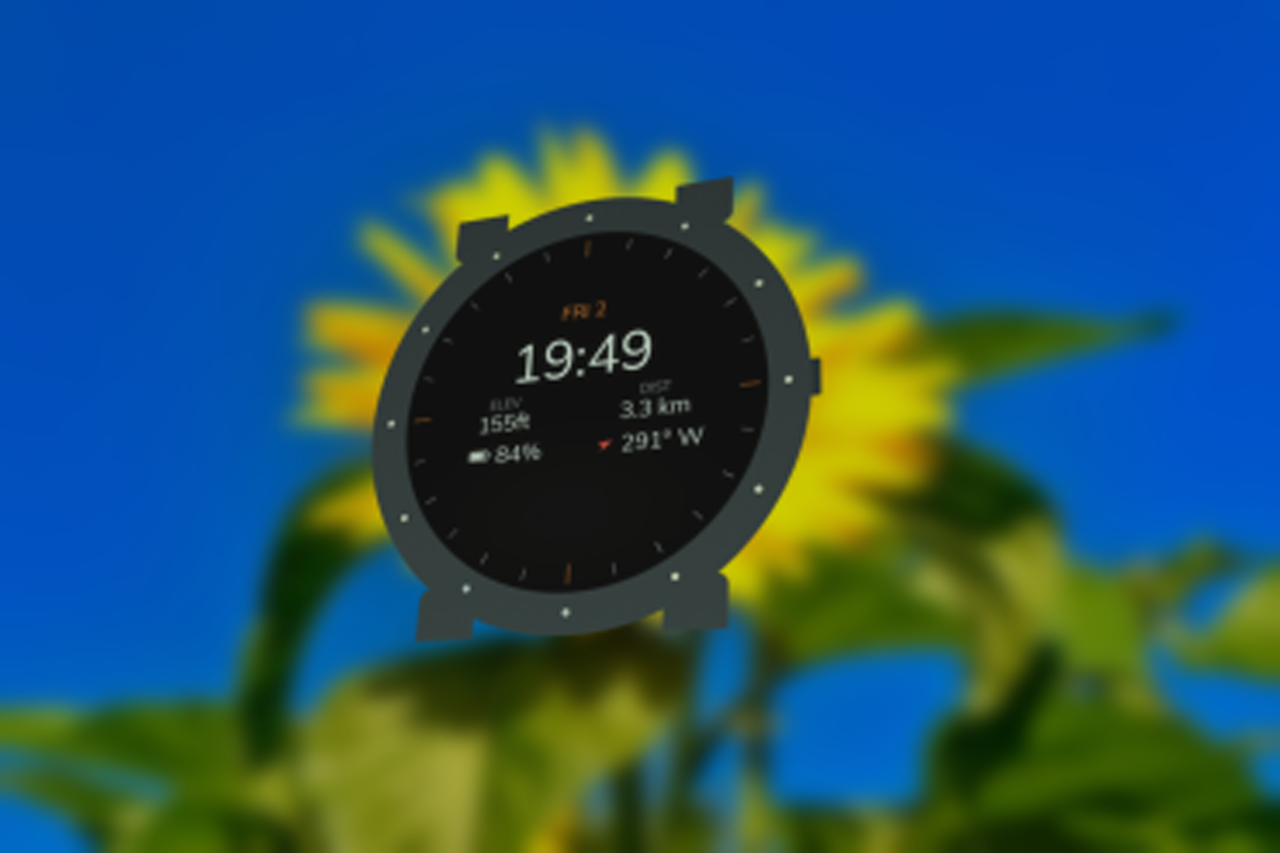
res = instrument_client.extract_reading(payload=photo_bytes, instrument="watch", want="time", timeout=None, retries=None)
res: 19:49
